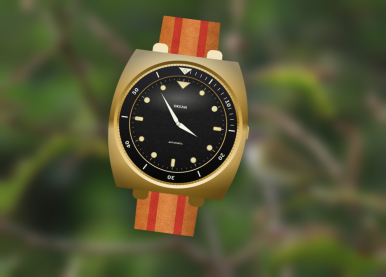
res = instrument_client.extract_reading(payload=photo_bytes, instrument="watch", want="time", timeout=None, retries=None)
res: 3:54
